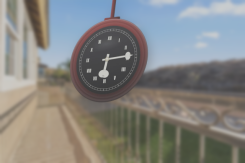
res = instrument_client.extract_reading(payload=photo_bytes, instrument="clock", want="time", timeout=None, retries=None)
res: 6:14
